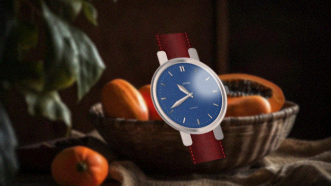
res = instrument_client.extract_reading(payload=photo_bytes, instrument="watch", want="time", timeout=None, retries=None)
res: 10:41
